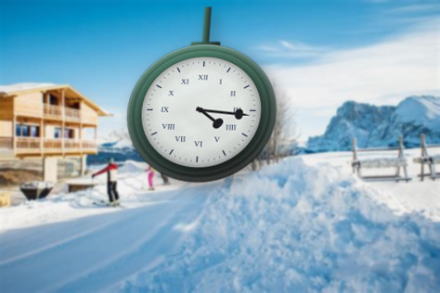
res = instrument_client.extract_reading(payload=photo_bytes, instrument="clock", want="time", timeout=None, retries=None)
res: 4:16
